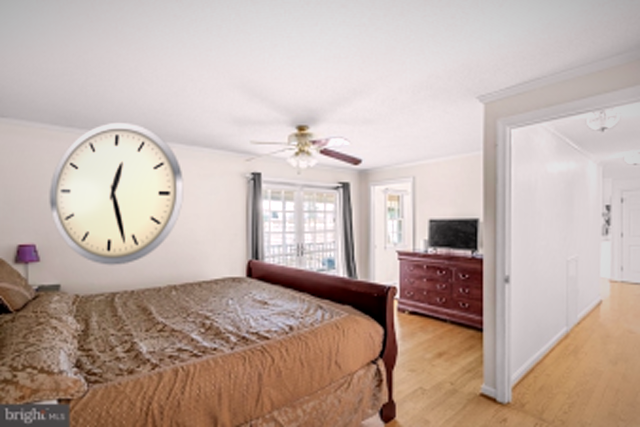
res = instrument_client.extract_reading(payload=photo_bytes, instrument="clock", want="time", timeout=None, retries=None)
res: 12:27
